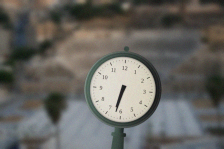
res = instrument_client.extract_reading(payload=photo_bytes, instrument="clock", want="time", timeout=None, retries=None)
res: 6:32
